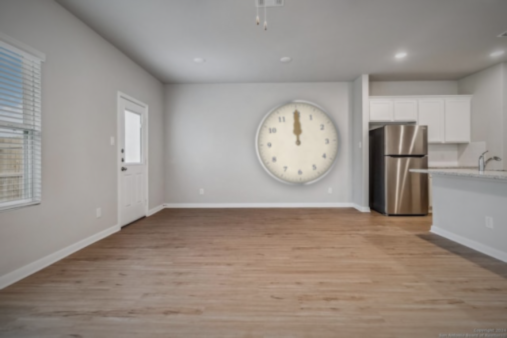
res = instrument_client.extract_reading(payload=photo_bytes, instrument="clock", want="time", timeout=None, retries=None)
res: 12:00
